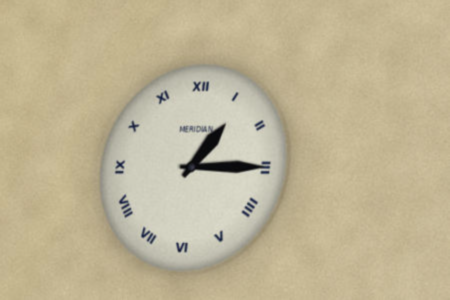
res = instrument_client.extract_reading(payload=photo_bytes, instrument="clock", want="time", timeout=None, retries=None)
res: 1:15
